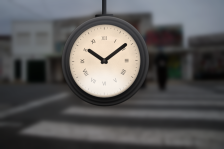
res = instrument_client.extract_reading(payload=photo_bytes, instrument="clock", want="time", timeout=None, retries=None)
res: 10:09
